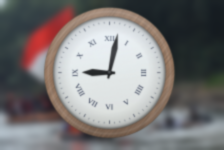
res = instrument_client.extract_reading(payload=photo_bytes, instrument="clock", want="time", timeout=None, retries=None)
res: 9:02
